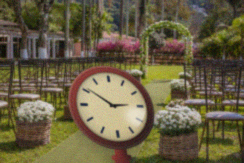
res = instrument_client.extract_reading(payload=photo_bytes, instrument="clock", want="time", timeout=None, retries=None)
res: 2:51
